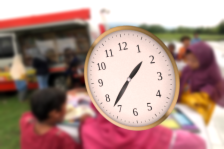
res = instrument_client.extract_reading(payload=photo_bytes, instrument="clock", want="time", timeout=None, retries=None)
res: 1:37
